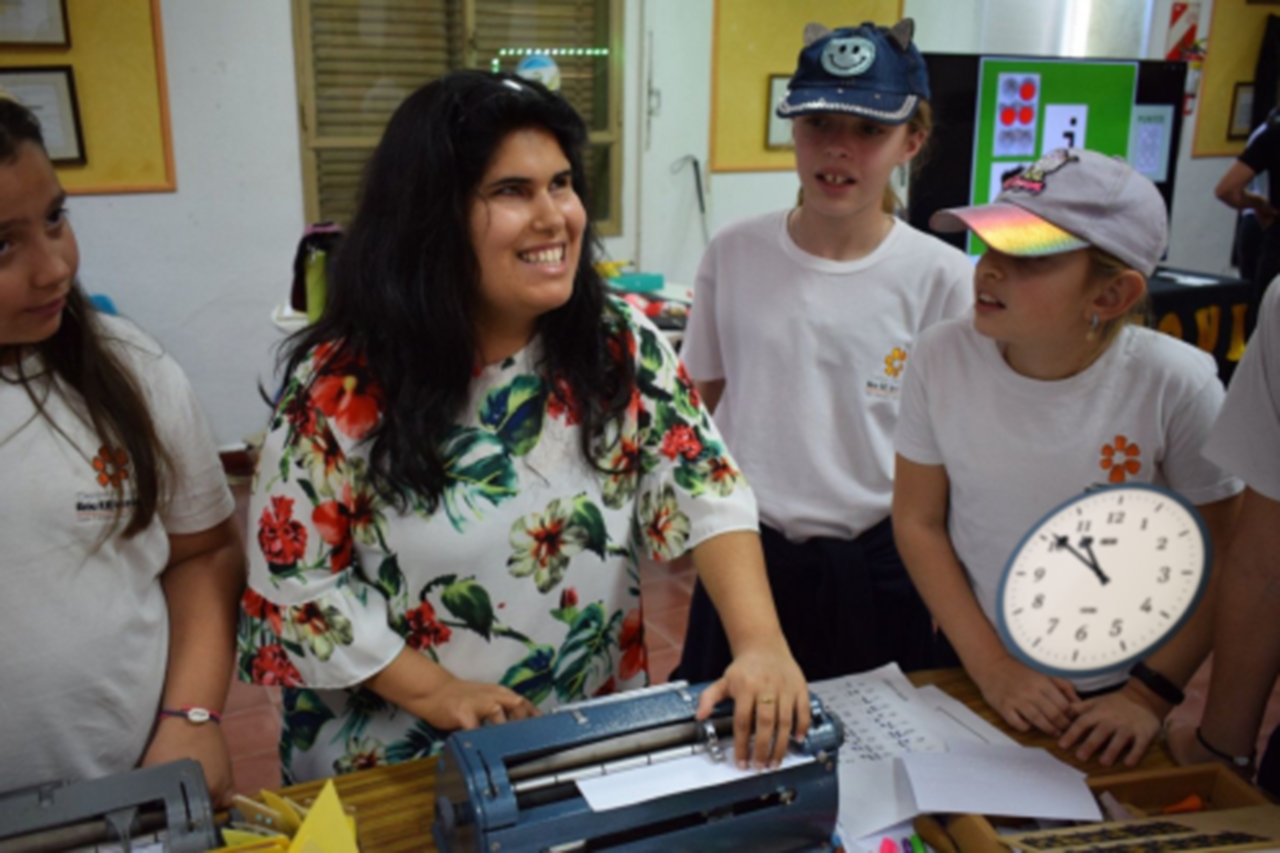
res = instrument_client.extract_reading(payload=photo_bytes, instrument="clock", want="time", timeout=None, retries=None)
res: 10:51
